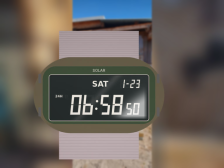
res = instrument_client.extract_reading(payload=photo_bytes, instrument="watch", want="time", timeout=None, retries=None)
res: 6:58:50
